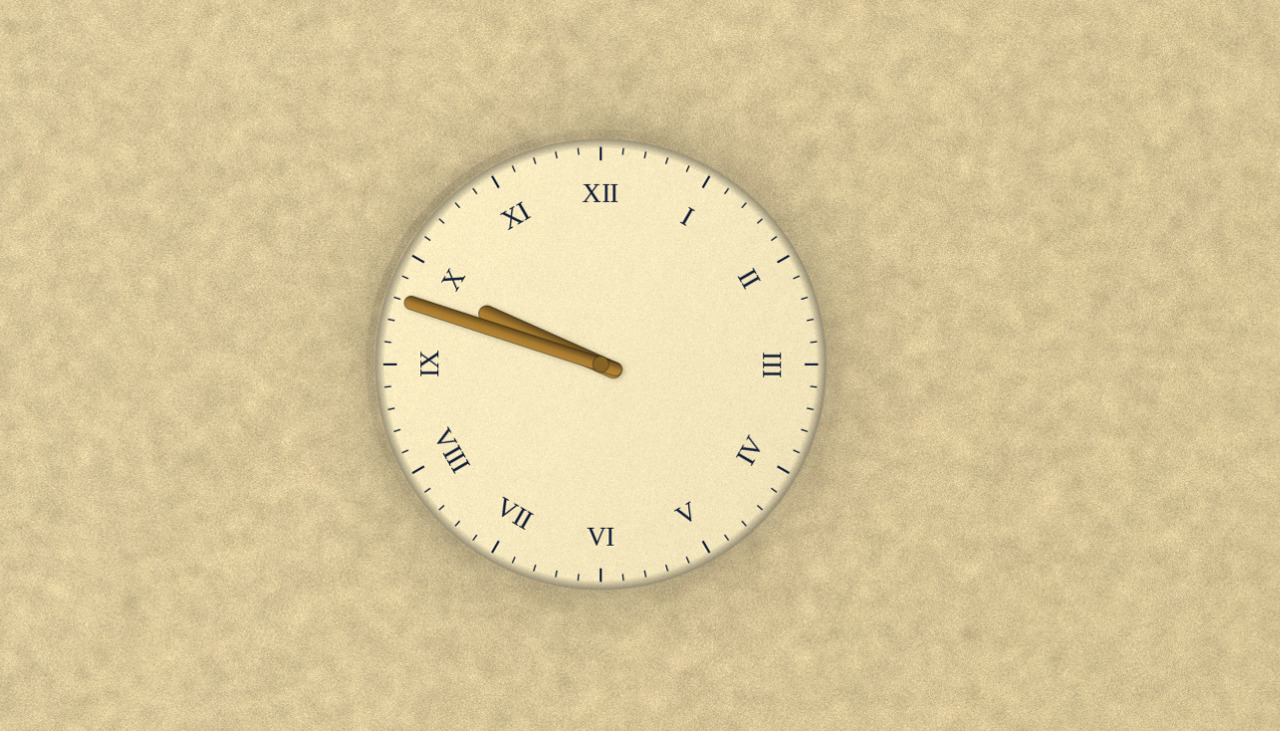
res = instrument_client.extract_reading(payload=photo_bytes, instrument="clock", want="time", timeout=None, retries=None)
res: 9:48
